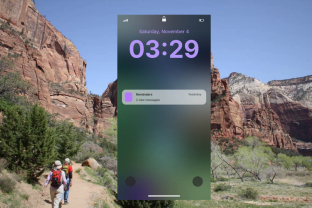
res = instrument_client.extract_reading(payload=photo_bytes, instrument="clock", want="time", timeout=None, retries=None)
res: 3:29
